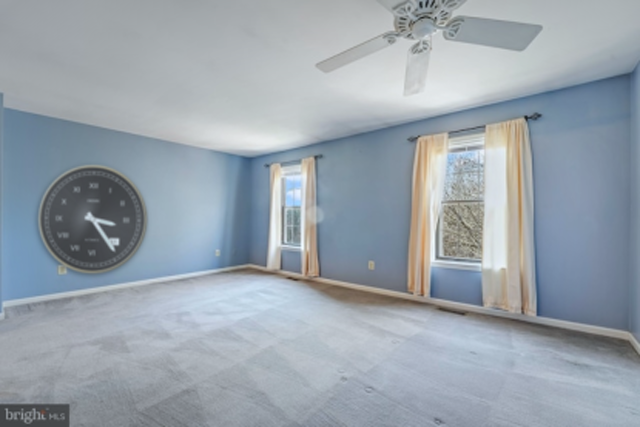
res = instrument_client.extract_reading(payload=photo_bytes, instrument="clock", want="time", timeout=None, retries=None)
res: 3:24
